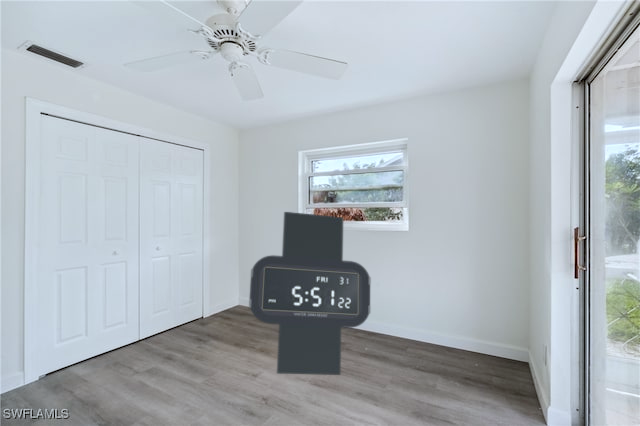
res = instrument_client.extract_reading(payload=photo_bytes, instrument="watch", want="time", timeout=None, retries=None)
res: 5:51:22
